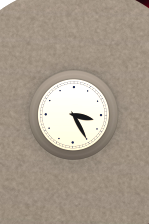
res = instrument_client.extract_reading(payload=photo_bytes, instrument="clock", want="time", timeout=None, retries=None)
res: 3:25
